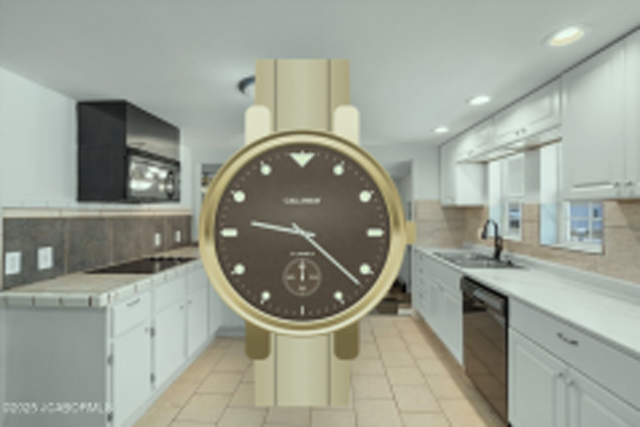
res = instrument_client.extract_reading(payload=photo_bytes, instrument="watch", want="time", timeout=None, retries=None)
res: 9:22
